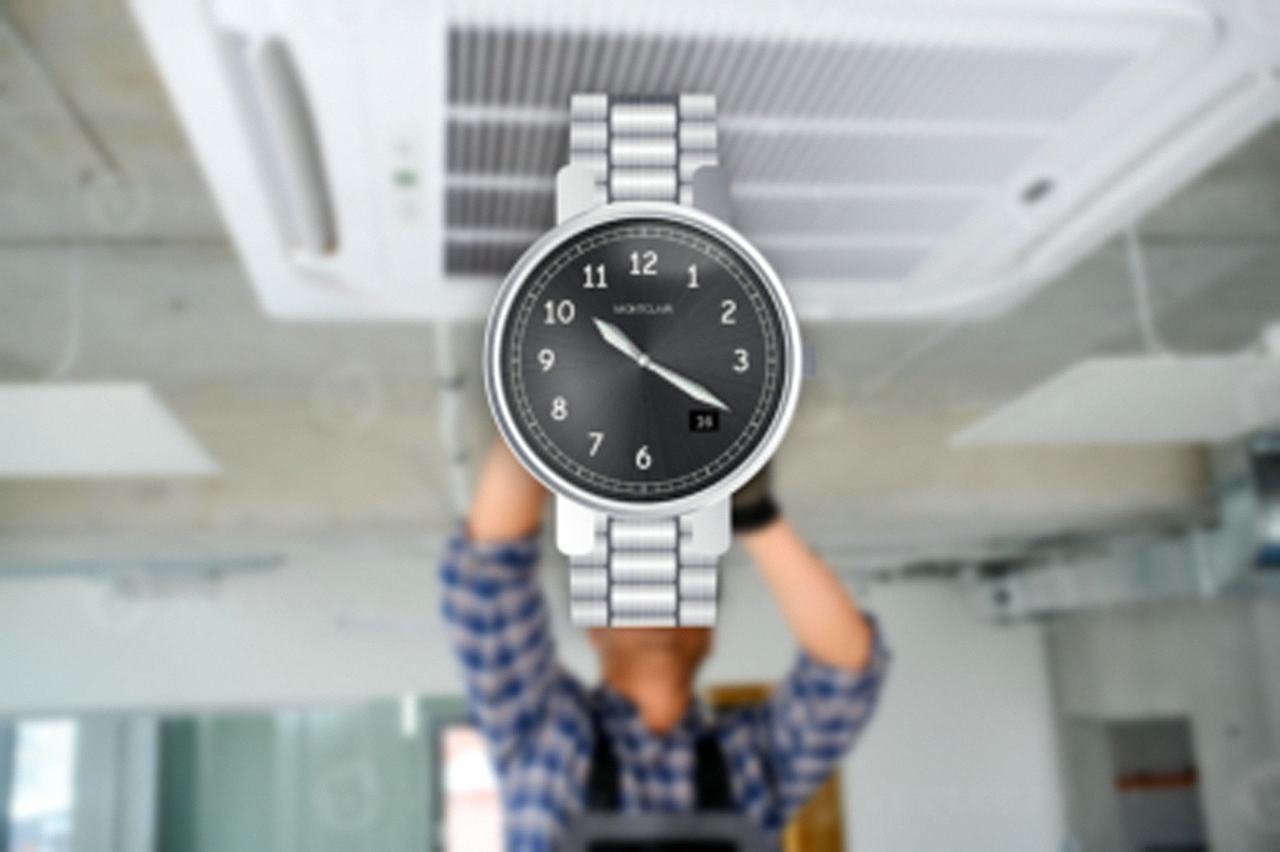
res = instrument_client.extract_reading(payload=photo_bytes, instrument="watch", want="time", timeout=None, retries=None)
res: 10:20
